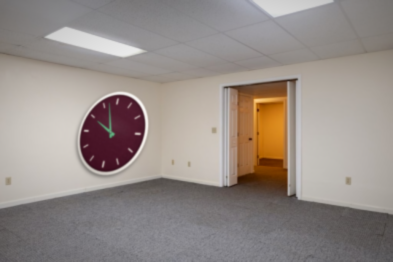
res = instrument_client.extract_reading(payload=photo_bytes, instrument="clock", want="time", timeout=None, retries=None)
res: 9:57
